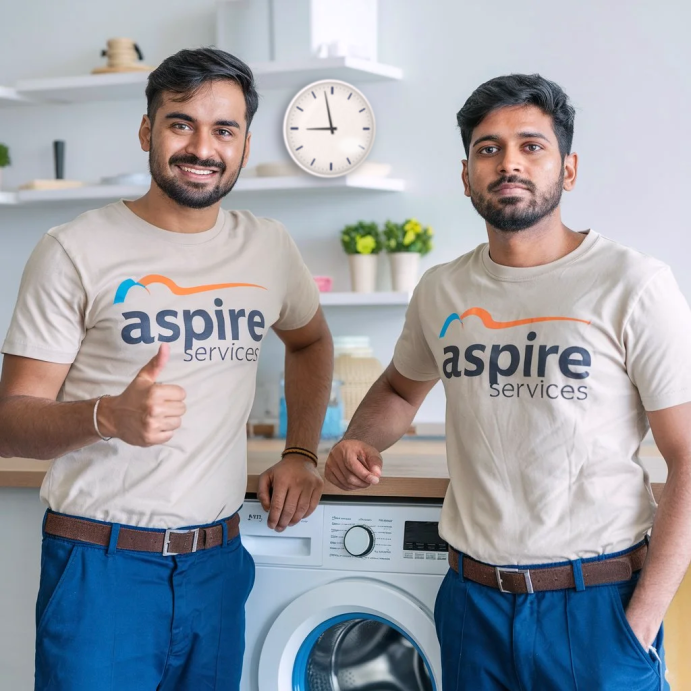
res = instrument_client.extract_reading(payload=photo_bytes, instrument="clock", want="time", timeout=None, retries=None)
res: 8:58
